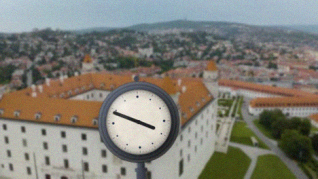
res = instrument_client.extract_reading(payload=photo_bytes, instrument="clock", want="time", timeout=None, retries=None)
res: 3:49
